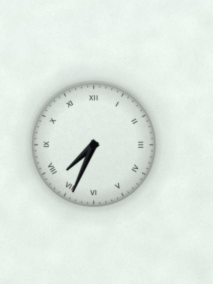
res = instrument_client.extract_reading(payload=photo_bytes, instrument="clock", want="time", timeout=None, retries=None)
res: 7:34
